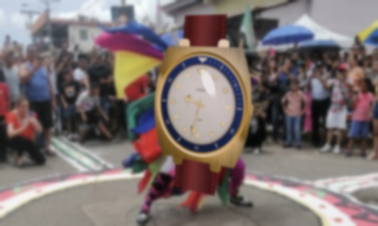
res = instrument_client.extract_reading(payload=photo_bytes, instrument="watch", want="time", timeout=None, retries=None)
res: 9:32
